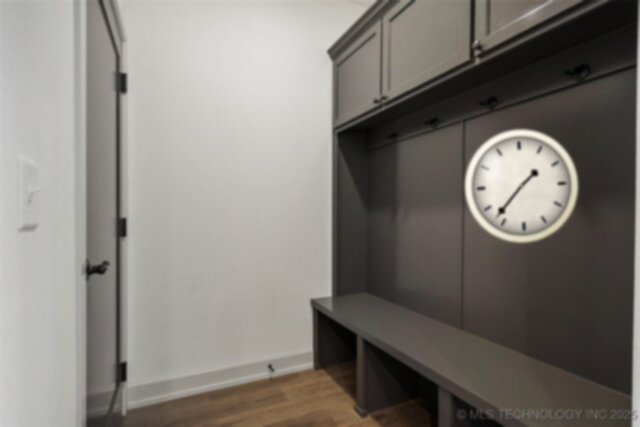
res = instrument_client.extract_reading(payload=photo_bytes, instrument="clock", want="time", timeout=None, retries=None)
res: 1:37
